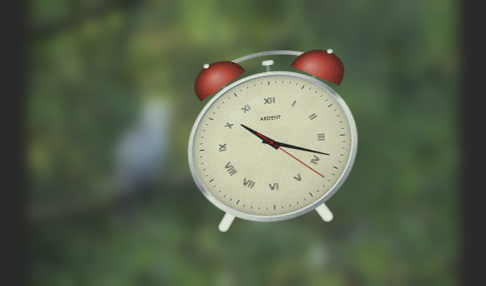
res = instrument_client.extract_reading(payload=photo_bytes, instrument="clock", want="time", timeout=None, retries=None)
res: 10:18:22
